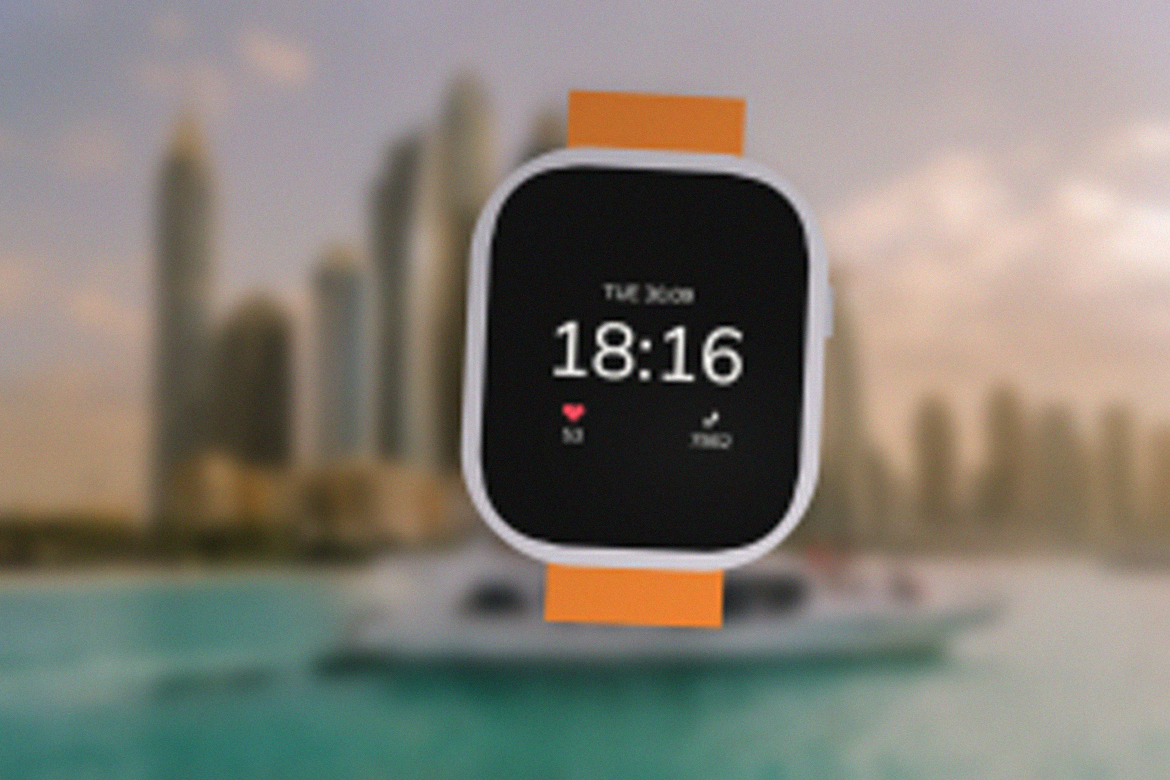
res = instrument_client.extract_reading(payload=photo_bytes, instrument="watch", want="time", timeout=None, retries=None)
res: 18:16
